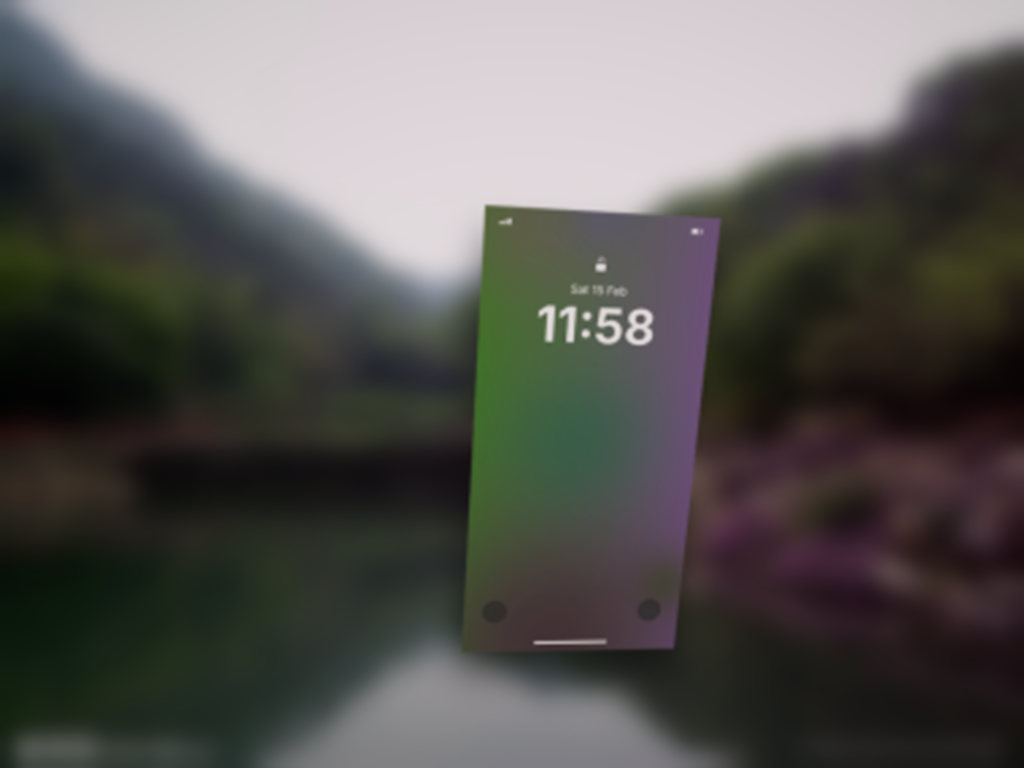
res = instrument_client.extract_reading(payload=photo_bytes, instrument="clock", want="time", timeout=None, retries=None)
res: 11:58
